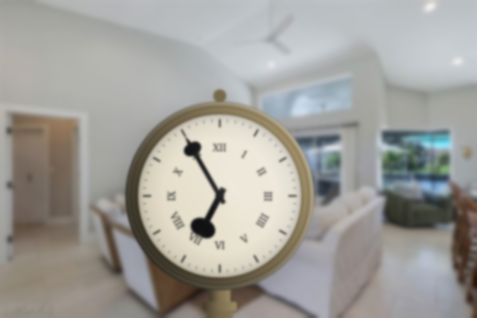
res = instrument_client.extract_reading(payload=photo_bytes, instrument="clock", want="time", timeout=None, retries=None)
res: 6:55
